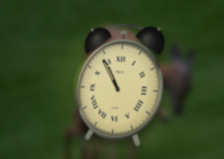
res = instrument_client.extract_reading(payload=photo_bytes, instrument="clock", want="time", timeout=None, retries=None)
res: 10:54
